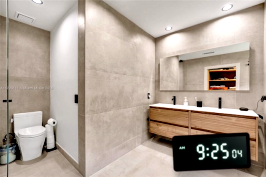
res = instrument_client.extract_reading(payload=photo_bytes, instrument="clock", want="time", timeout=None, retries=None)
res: 9:25:04
